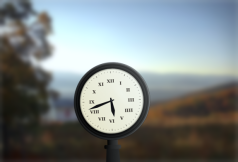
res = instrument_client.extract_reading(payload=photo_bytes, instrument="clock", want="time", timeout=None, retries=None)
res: 5:42
